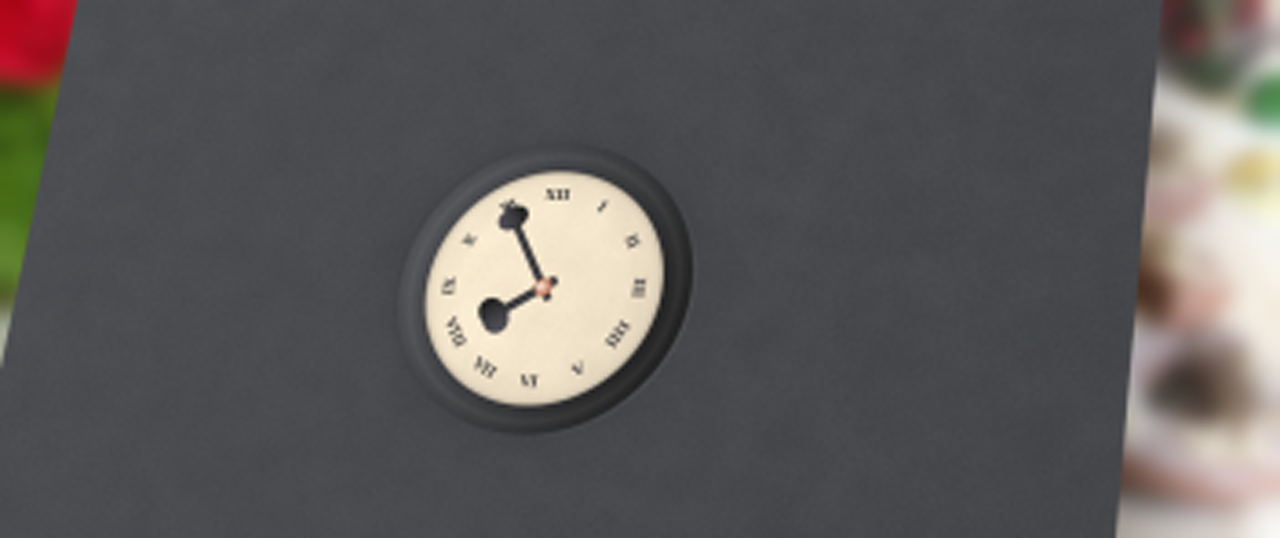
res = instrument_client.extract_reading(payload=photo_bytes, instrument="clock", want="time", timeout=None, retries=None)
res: 7:55
